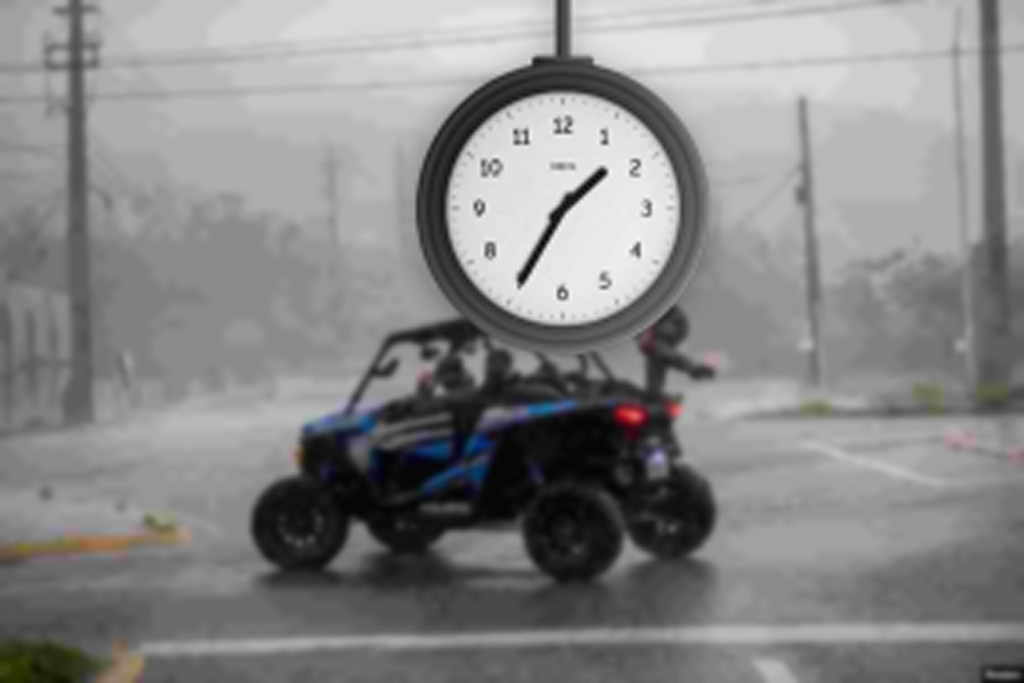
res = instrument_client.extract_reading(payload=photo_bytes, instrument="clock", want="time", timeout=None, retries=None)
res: 1:35
